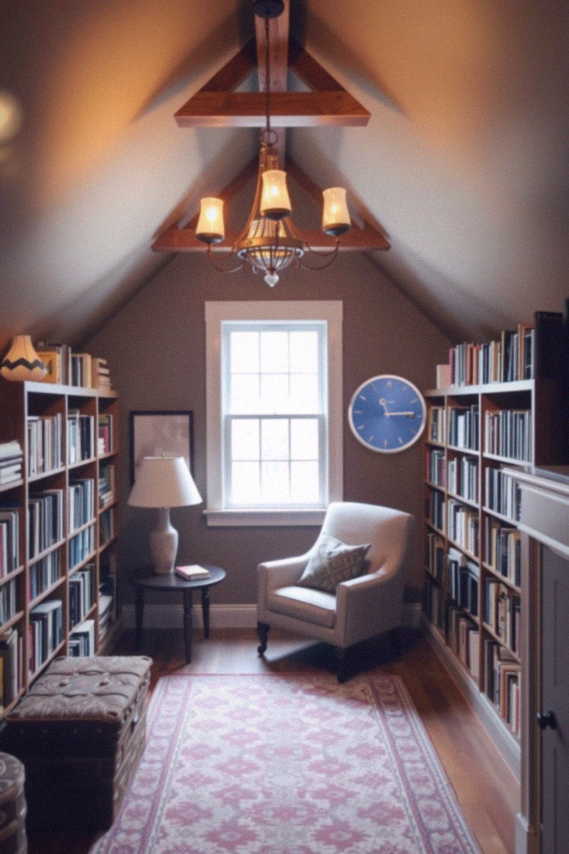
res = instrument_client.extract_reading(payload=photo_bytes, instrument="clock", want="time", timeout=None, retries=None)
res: 11:14
